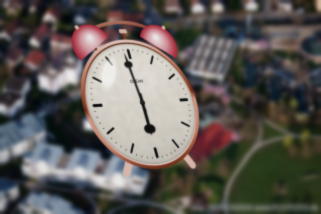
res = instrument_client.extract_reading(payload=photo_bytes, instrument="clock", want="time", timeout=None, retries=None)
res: 5:59
